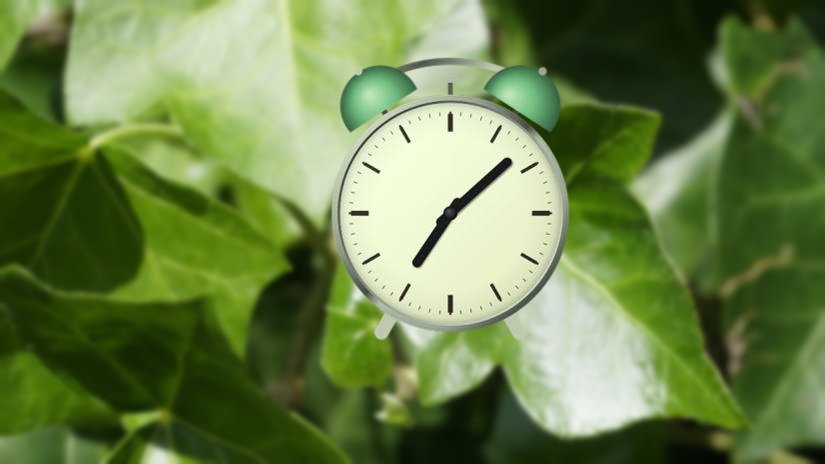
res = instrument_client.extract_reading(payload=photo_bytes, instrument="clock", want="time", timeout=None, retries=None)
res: 7:08
